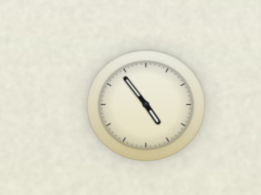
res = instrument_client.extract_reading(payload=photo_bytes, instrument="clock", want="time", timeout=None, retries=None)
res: 4:54
